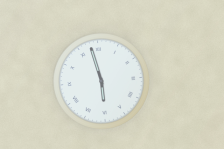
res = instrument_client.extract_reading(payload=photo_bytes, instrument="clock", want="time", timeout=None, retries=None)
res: 5:58
